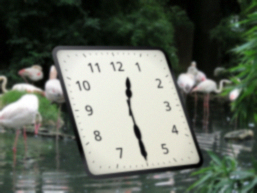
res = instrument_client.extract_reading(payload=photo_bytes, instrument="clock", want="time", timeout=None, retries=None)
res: 12:30
